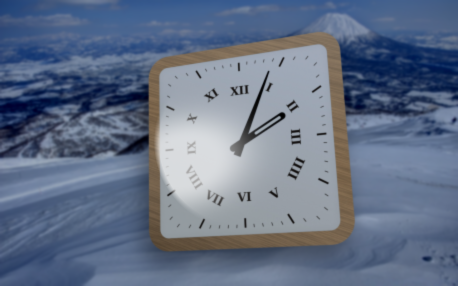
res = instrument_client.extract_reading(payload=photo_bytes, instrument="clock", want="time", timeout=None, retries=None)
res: 2:04
